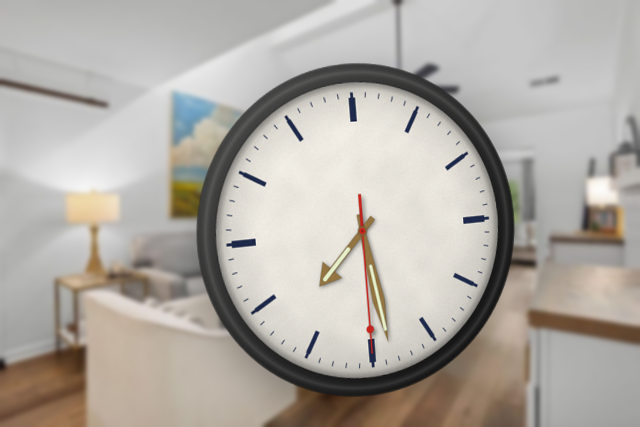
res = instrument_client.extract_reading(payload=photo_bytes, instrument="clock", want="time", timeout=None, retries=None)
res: 7:28:30
